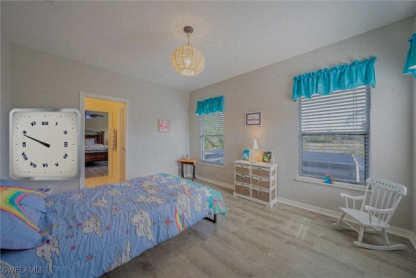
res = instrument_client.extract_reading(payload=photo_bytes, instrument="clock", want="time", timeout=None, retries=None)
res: 9:49
